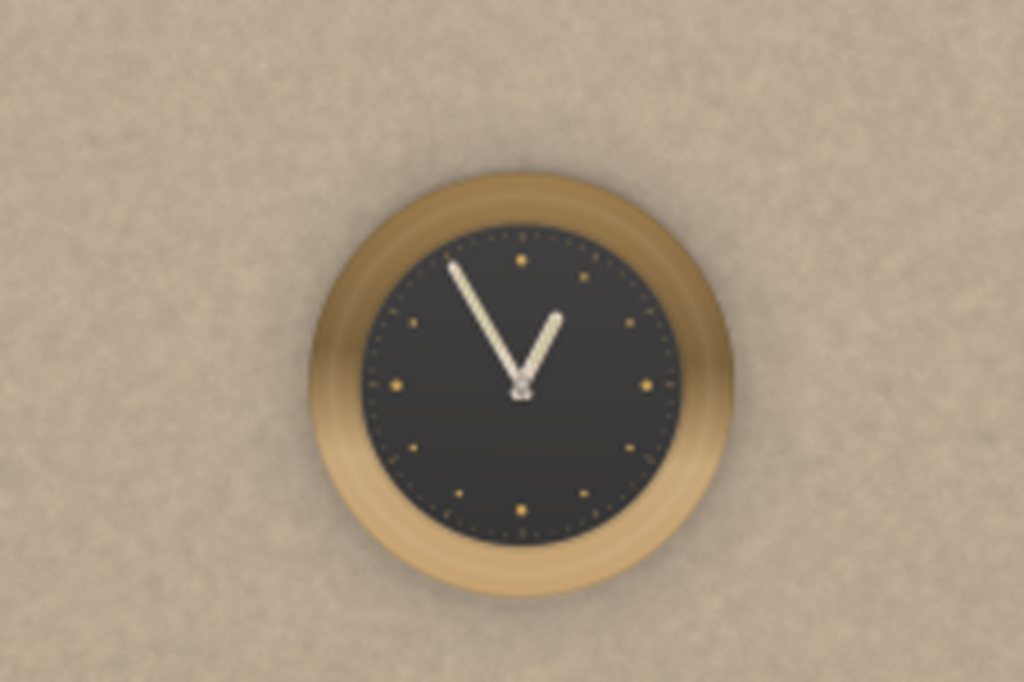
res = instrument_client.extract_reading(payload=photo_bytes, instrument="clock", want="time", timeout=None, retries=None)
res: 12:55
